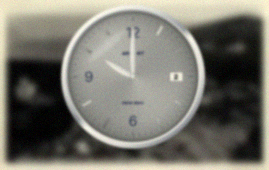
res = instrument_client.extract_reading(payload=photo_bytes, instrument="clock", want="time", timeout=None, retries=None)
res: 10:00
